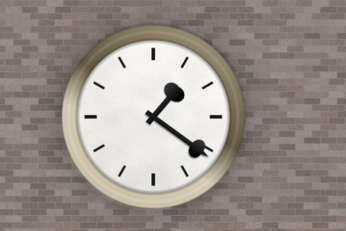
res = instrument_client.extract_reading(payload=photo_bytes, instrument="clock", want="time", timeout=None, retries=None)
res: 1:21
